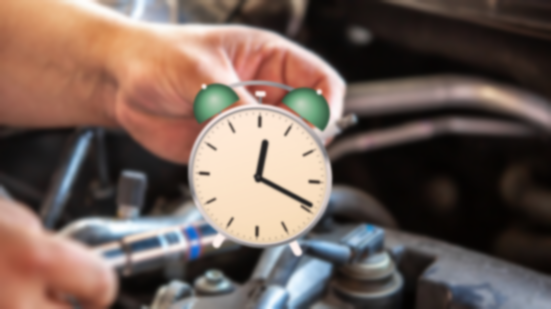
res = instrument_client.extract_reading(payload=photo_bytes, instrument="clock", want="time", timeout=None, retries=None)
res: 12:19
